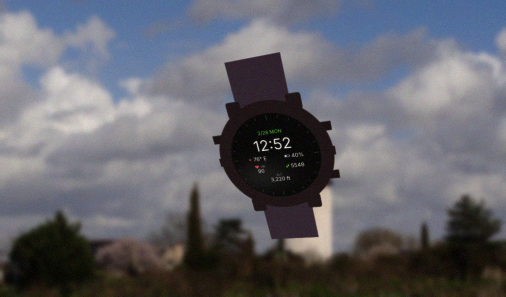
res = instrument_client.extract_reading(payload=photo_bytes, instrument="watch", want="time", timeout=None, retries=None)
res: 12:52
